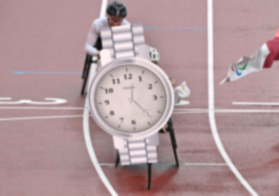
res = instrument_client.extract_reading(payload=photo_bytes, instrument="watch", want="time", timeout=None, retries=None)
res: 12:23
